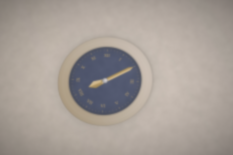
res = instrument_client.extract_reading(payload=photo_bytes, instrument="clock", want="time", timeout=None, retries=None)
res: 8:10
